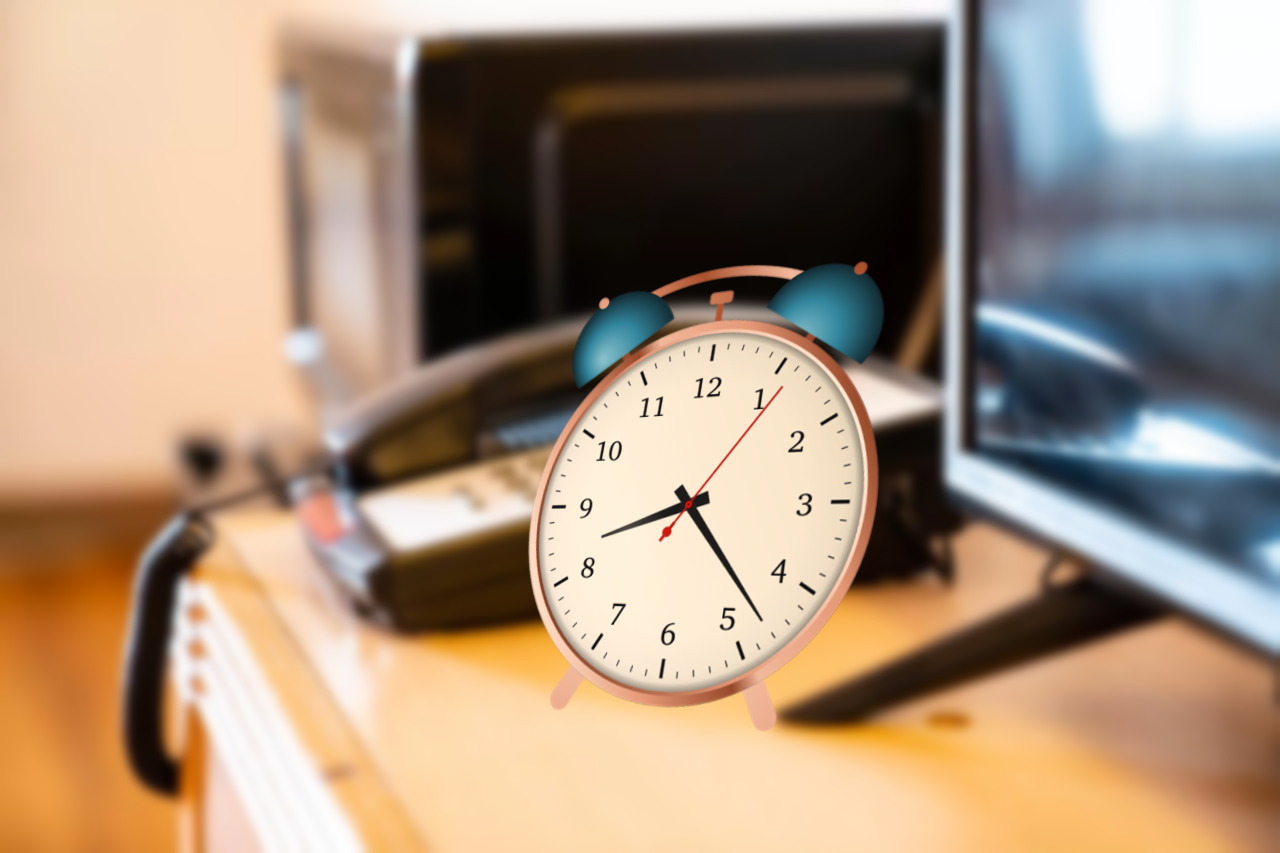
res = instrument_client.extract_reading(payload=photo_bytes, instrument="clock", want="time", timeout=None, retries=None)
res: 8:23:06
